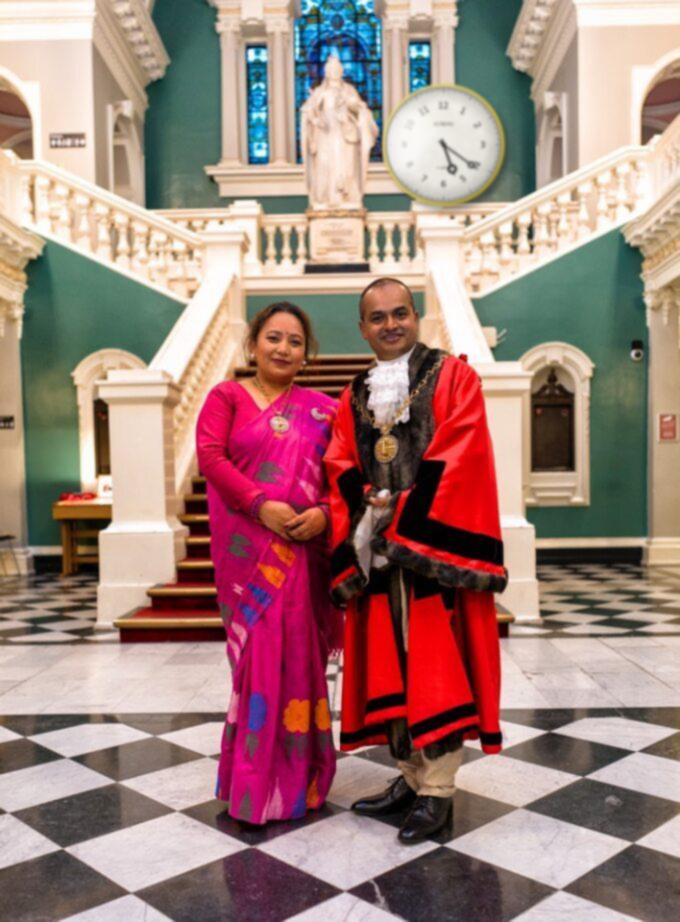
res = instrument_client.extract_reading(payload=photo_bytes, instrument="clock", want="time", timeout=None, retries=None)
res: 5:21
